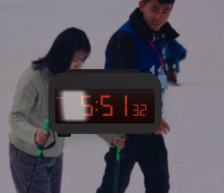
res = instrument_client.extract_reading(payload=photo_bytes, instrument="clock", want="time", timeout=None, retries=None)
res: 5:51:32
